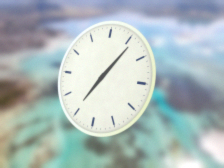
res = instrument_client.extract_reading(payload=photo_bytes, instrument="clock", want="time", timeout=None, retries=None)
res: 7:06
